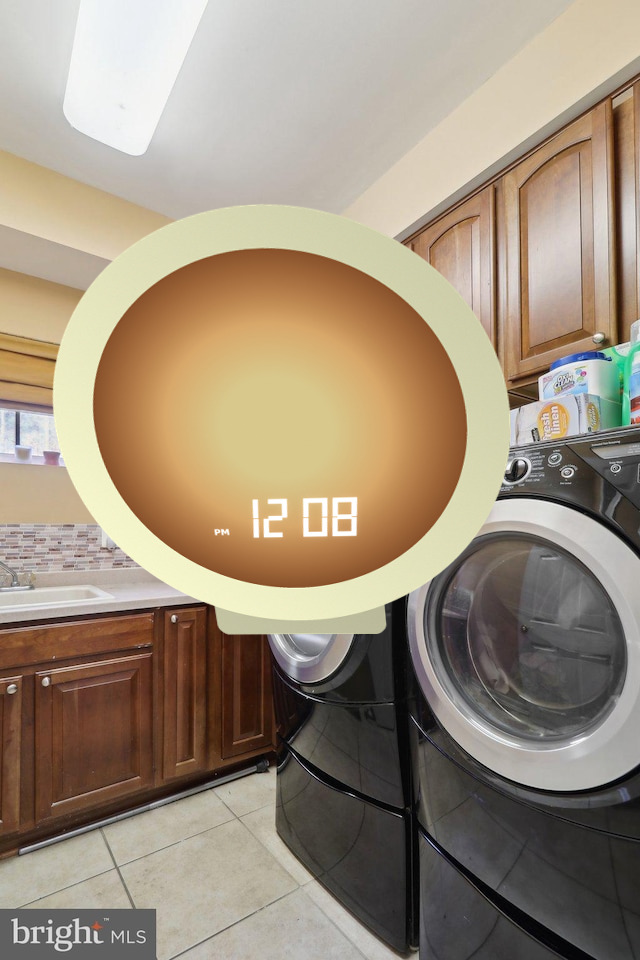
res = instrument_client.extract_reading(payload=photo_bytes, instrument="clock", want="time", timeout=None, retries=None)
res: 12:08
